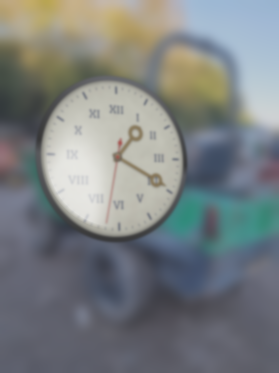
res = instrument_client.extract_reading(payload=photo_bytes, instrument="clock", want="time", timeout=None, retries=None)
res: 1:19:32
